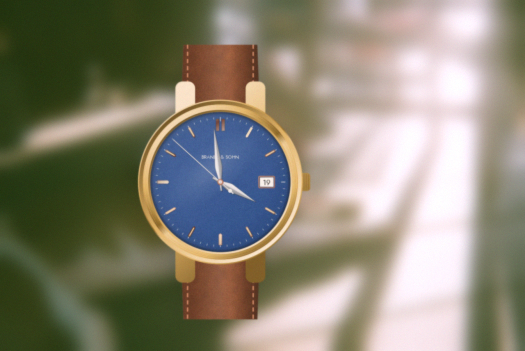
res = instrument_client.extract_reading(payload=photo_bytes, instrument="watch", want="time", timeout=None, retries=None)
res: 3:58:52
